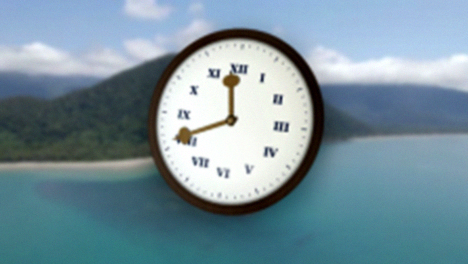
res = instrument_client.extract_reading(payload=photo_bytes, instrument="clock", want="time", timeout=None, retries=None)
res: 11:41
